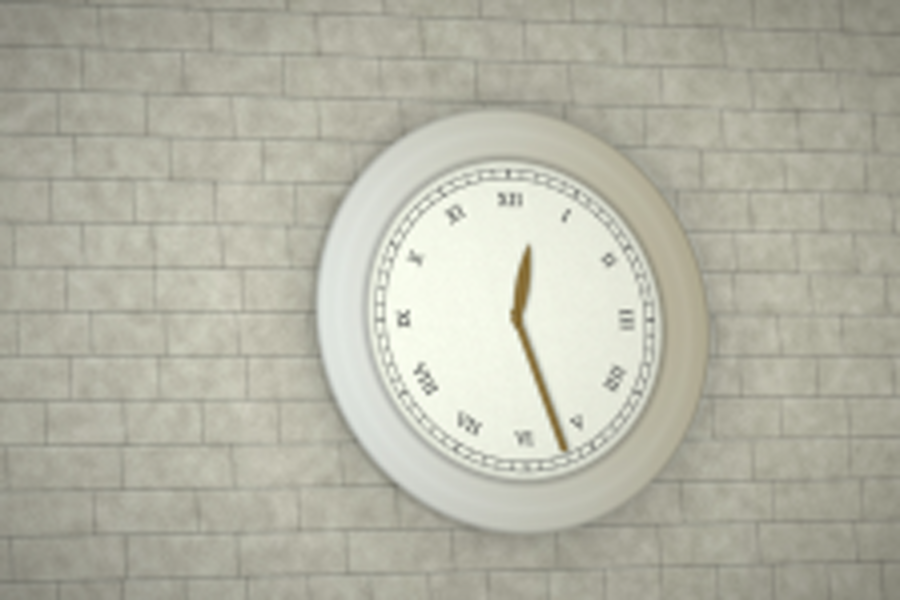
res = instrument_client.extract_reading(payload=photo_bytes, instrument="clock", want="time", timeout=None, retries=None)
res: 12:27
